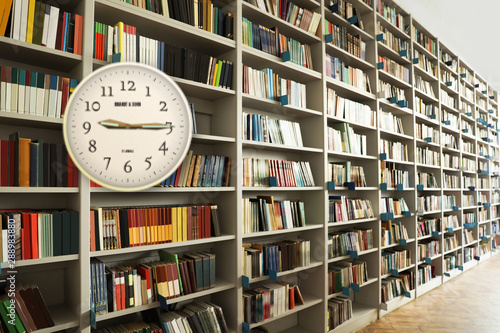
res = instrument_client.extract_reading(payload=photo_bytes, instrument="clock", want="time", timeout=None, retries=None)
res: 9:15
